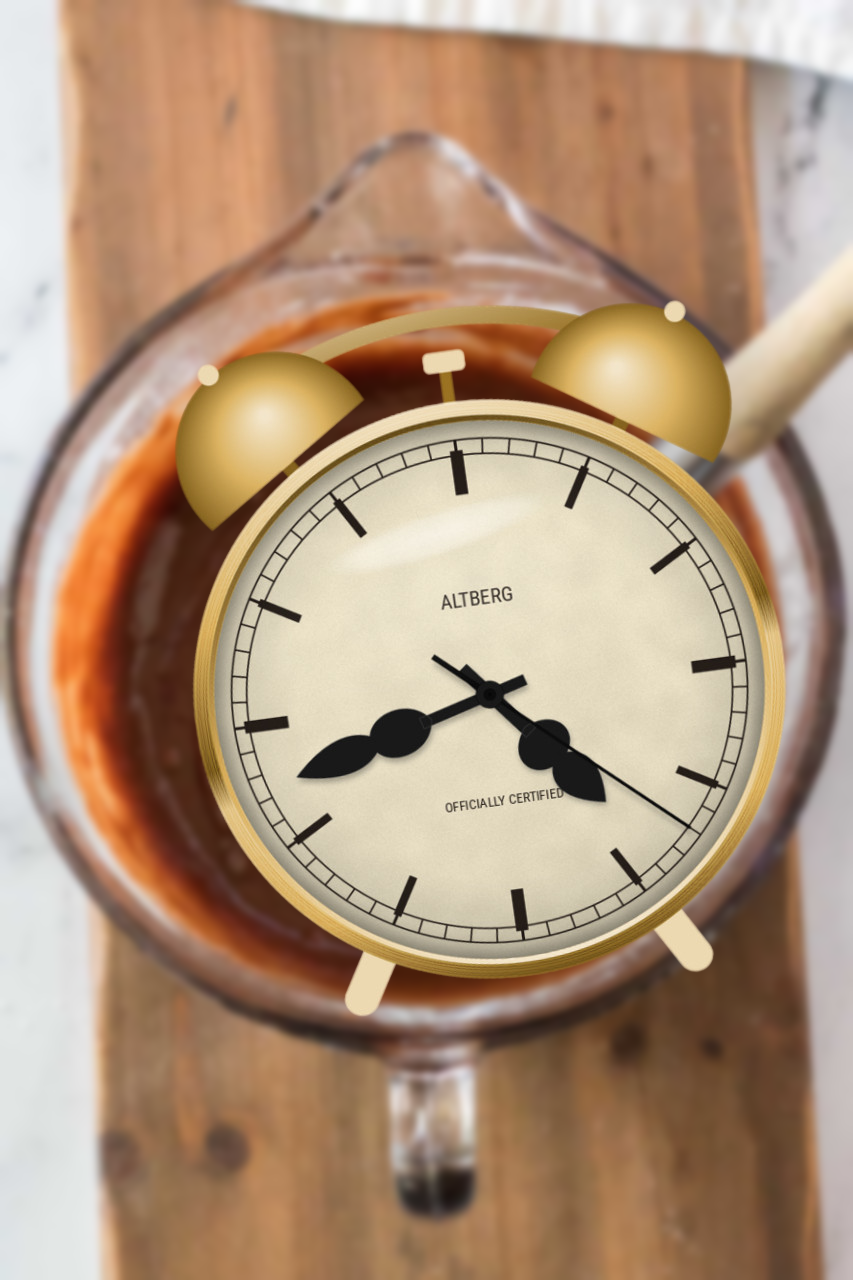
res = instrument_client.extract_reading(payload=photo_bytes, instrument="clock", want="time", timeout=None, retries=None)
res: 4:42:22
